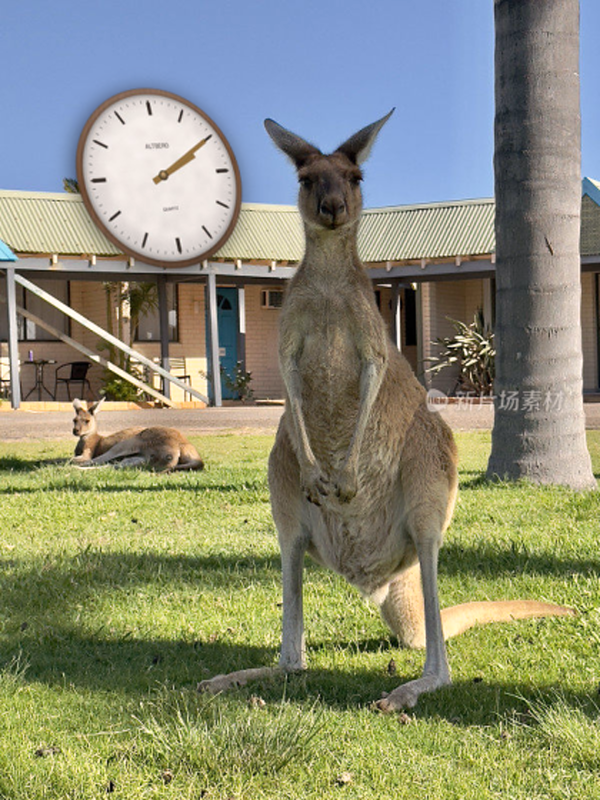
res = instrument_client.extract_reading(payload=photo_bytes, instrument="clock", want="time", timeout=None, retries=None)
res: 2:10
